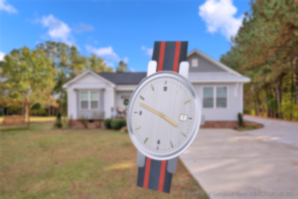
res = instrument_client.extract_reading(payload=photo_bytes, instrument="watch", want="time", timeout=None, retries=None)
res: 3:48
